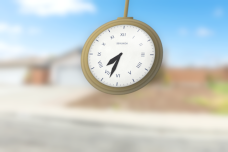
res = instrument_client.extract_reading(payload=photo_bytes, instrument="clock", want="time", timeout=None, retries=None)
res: 7:33
